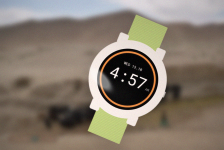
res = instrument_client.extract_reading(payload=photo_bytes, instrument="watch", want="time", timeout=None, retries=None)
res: 4:57
